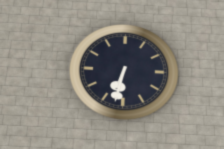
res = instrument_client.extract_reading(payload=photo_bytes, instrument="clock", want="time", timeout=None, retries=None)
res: 6:32
